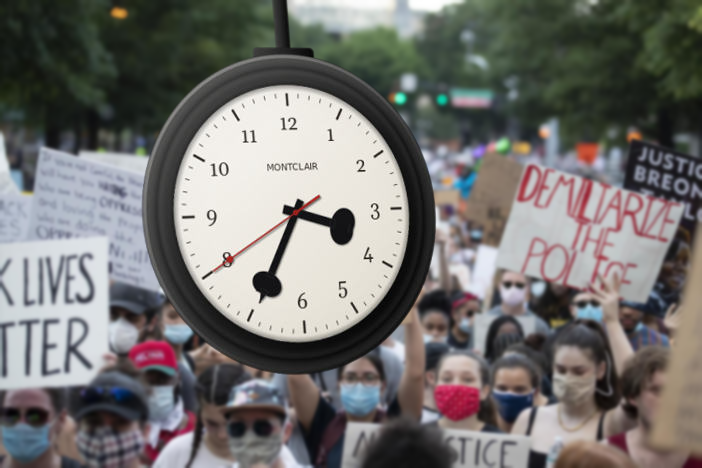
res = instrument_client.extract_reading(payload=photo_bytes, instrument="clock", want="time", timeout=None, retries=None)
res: 3:34:40
